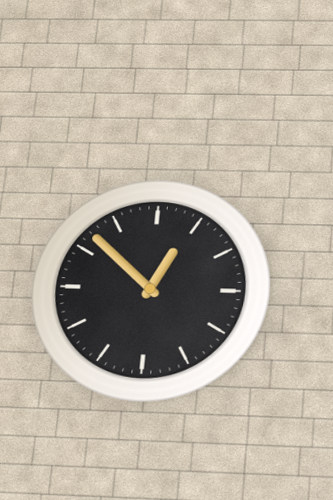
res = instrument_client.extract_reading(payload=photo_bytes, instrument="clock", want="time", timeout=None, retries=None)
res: 12:52
